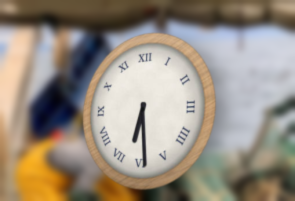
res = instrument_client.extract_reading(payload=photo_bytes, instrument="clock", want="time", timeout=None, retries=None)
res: 6:29
